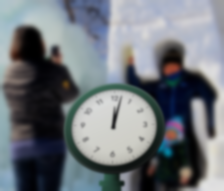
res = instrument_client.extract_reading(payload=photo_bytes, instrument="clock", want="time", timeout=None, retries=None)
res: 12:02
